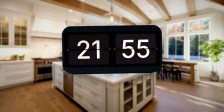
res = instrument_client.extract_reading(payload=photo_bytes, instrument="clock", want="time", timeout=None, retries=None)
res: 21:55
